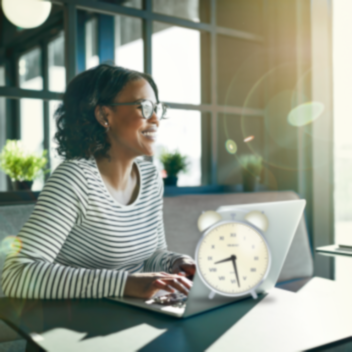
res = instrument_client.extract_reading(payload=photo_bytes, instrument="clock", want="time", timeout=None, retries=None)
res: 8:28
